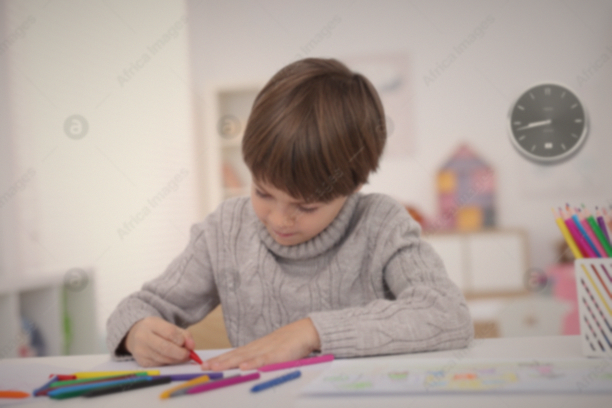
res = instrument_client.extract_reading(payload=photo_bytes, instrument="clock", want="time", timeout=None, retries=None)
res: 8:43
